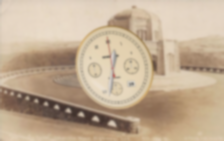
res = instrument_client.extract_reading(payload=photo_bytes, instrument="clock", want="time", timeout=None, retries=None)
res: 12:33
